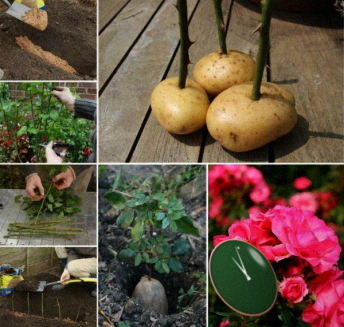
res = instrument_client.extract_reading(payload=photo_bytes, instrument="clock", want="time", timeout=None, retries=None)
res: 10:59
